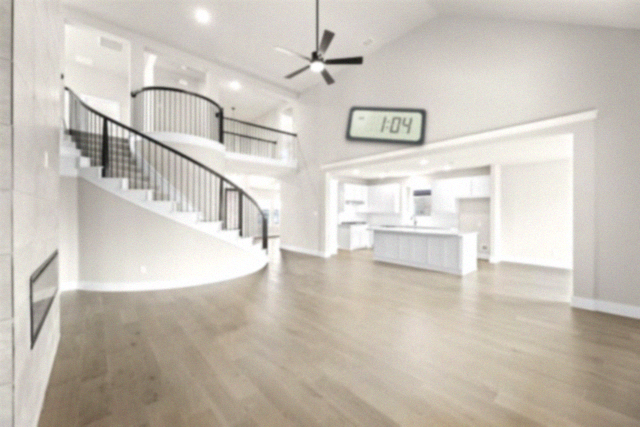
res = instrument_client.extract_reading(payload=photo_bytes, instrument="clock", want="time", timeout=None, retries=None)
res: 1:04
